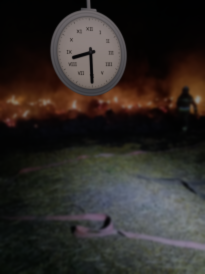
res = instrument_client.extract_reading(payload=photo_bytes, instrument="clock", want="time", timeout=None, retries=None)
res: 8:30
